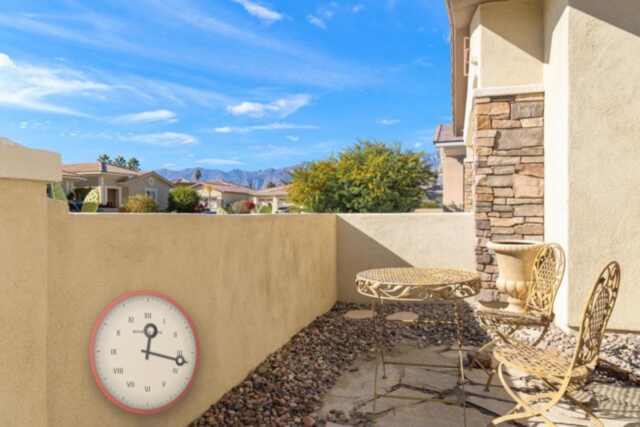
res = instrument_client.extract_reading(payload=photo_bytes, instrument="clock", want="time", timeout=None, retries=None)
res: 12:17
